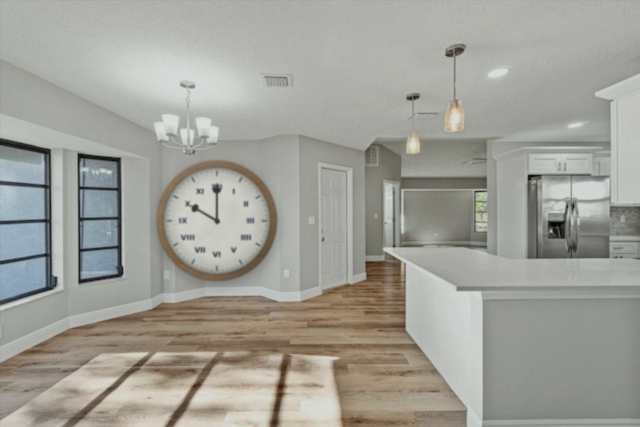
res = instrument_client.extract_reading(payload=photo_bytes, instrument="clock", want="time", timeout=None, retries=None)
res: 10:00
